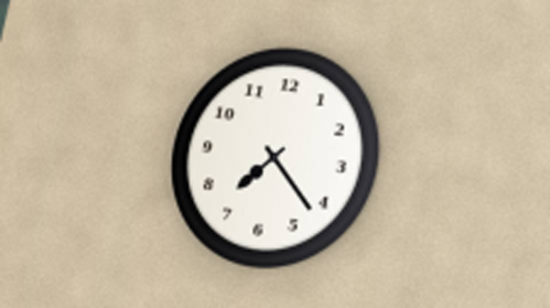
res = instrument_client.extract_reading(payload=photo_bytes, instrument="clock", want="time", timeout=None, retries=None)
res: 7:22
